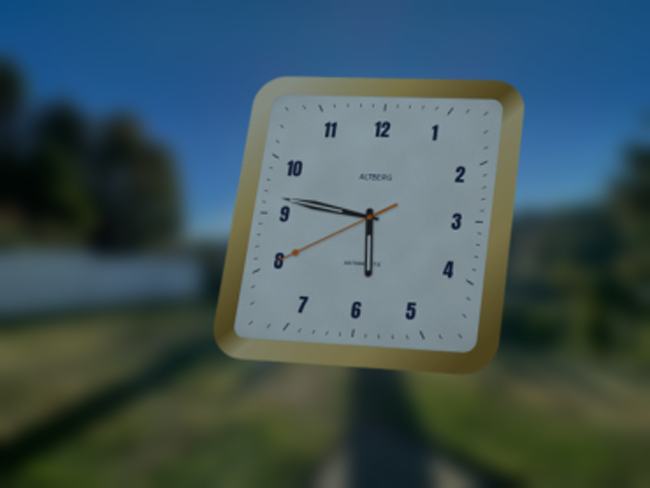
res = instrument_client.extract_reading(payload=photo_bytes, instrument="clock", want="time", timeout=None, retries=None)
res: 5:46:40
